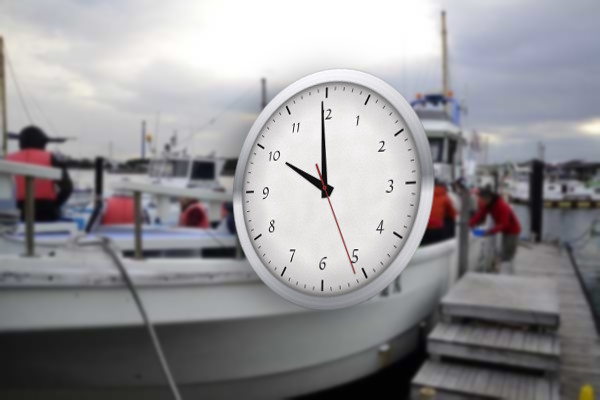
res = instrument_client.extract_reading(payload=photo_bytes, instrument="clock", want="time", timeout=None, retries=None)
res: 9:59:26
